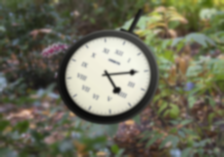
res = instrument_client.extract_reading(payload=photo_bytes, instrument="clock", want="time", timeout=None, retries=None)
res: 4:10
